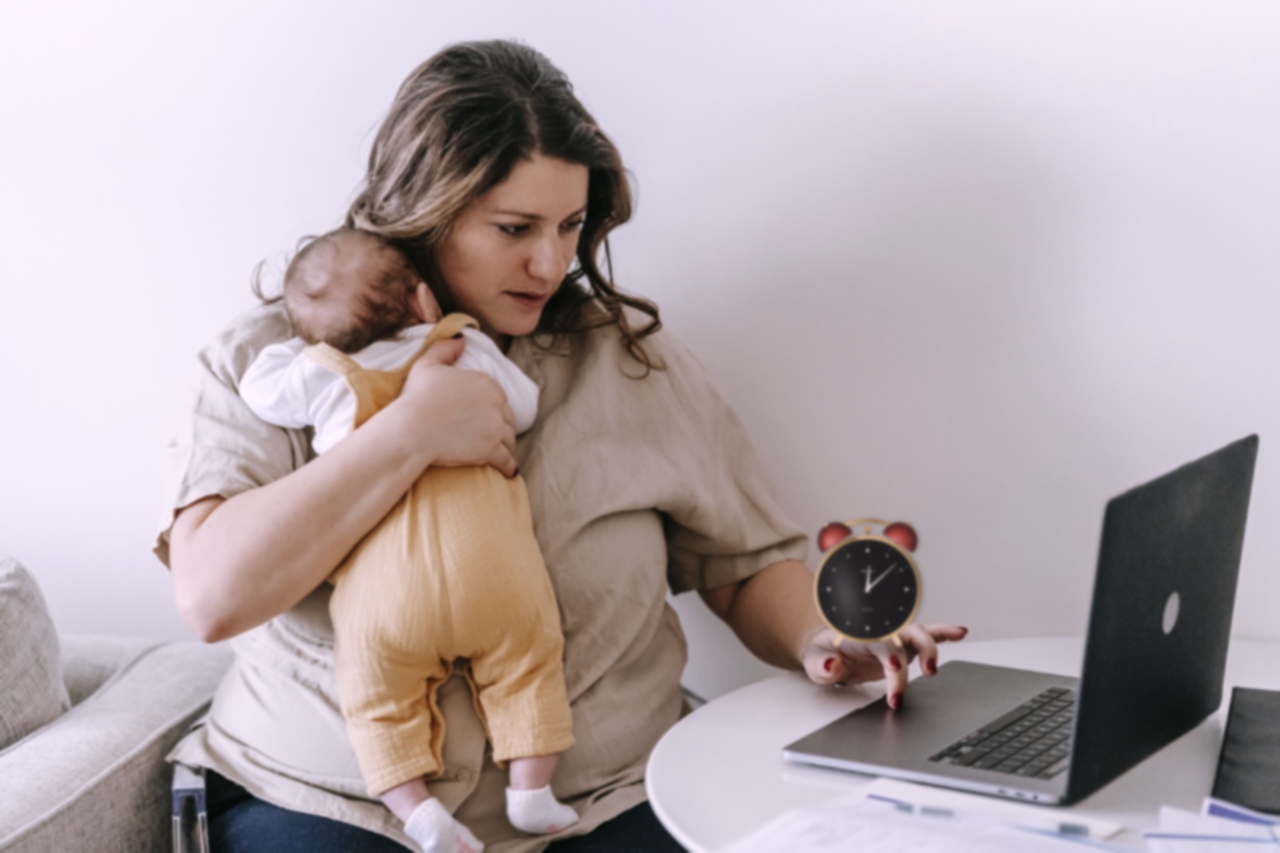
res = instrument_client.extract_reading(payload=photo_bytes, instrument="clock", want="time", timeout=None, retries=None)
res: 12:08
